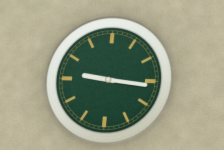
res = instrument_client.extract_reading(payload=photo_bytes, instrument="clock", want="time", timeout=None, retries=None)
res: 9:16
